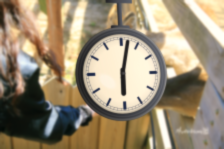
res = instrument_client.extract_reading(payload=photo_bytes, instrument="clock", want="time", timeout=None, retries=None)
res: 6:02
